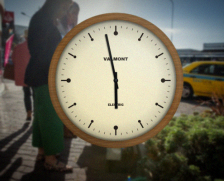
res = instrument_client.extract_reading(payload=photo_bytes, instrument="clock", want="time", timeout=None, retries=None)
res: 5:58
